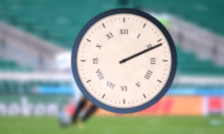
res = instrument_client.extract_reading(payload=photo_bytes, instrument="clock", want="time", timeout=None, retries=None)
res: 2:11
